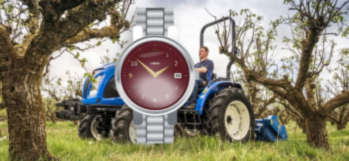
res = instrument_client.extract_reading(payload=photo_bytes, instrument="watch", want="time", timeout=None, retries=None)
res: 1:52
